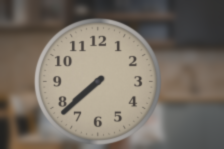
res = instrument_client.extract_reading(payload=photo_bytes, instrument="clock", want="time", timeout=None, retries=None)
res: 7:38
